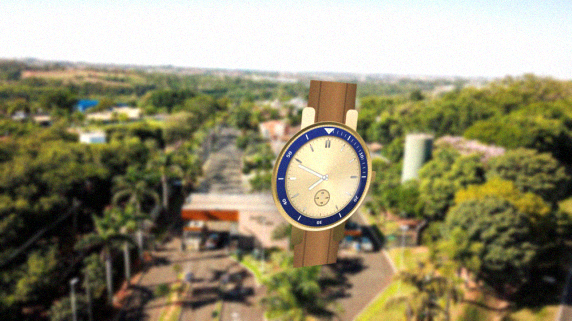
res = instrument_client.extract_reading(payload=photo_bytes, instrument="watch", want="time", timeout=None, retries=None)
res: 7:49
